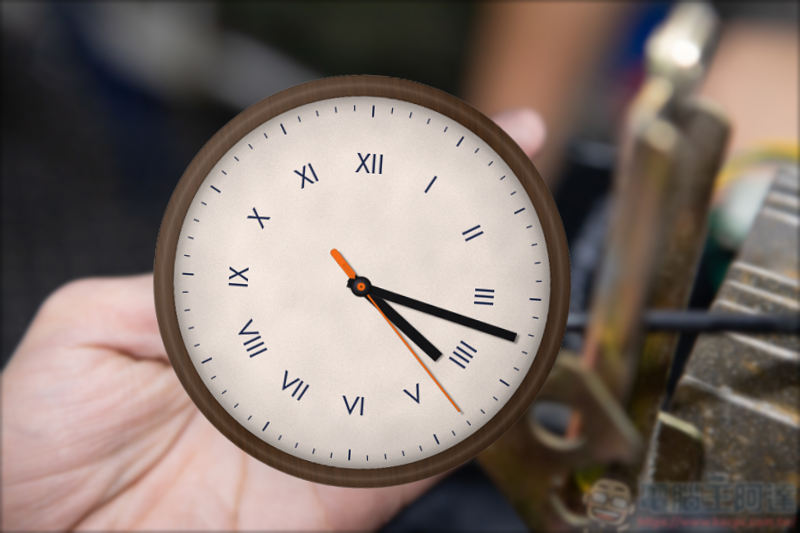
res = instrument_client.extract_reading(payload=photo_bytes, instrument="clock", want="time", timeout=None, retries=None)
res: 4:17:23
